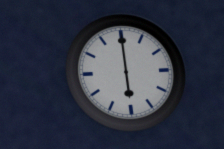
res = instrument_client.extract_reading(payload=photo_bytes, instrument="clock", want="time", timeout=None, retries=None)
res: 6:00
